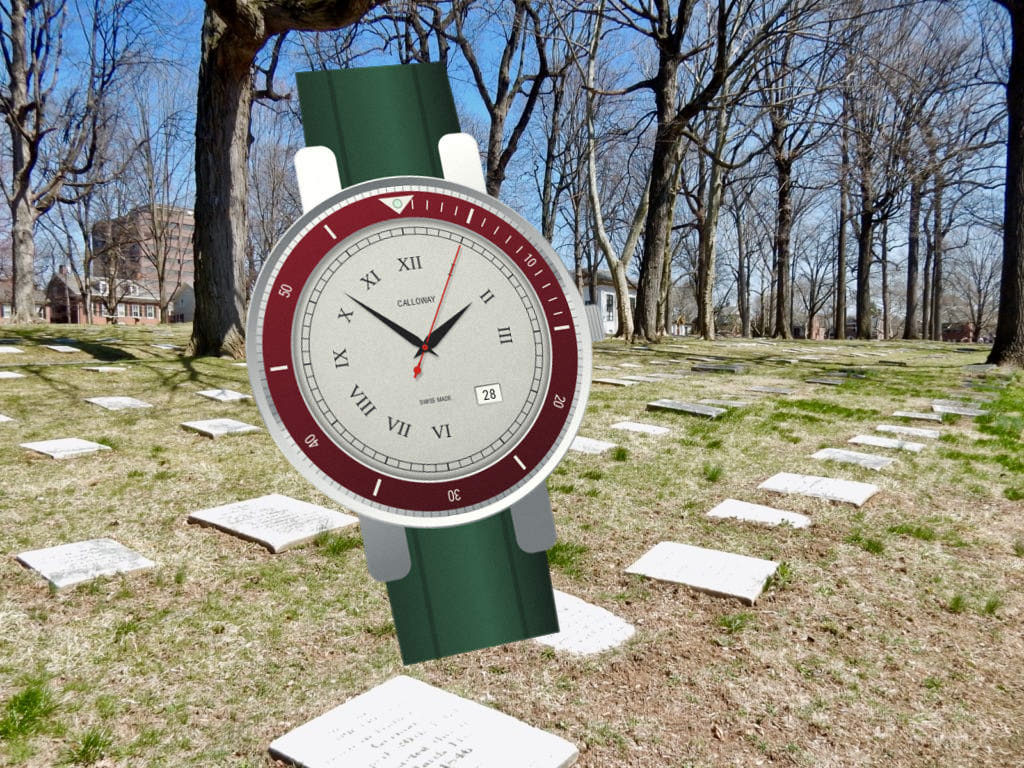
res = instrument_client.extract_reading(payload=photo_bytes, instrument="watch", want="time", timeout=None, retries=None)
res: 1:52:05
